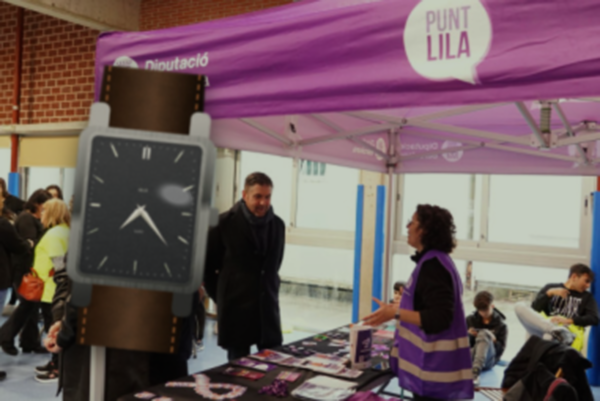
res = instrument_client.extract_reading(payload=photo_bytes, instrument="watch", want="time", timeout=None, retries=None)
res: 7:23
